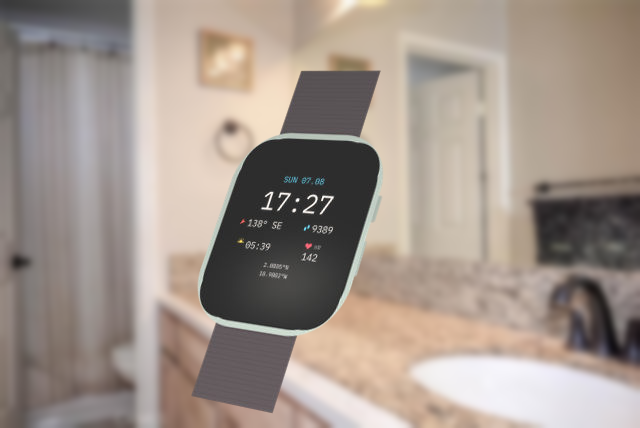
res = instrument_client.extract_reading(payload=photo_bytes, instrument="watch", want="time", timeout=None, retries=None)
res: 17:27
